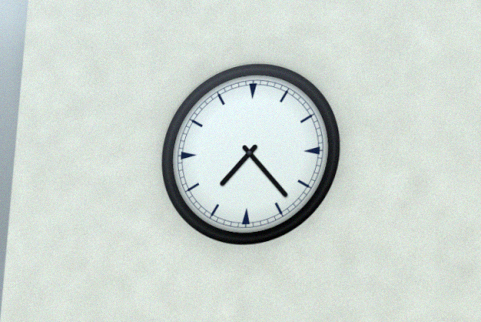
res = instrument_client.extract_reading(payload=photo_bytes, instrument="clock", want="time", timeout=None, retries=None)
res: 7:23
